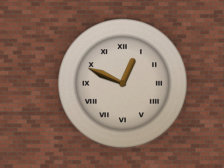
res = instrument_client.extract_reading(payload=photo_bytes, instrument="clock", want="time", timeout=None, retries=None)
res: 12:49
